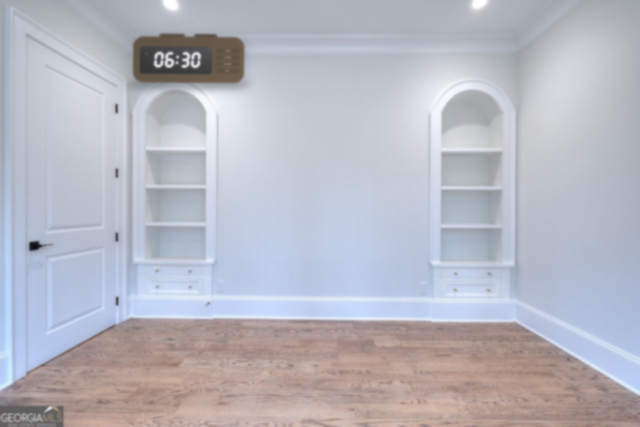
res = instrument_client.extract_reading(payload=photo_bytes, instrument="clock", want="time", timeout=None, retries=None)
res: 6:30
